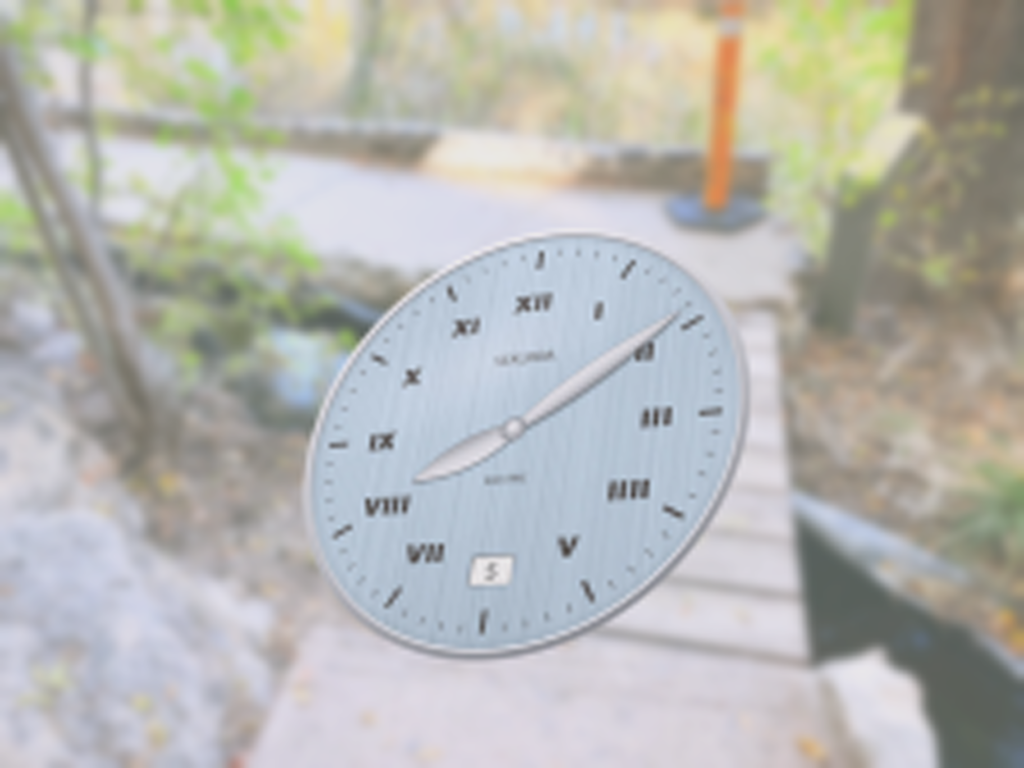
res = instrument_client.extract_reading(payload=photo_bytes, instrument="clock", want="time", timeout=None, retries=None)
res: 8:09
